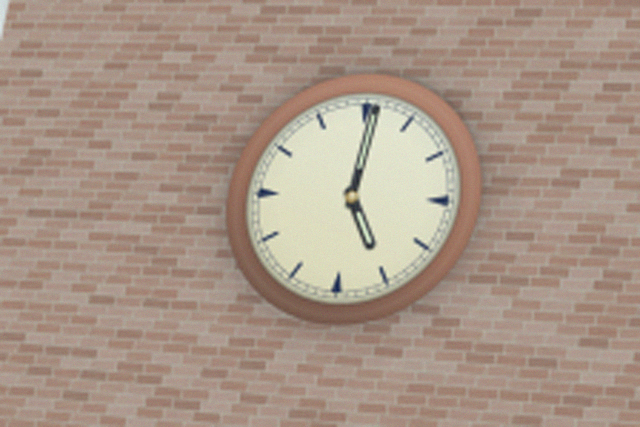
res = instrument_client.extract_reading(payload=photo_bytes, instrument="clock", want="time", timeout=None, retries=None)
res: 5:01
